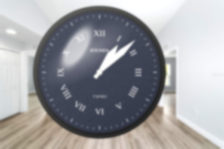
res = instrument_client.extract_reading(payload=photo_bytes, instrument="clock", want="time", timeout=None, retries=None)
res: 1:08
